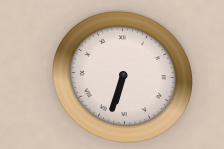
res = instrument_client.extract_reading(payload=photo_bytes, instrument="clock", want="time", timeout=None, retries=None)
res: 6:33
